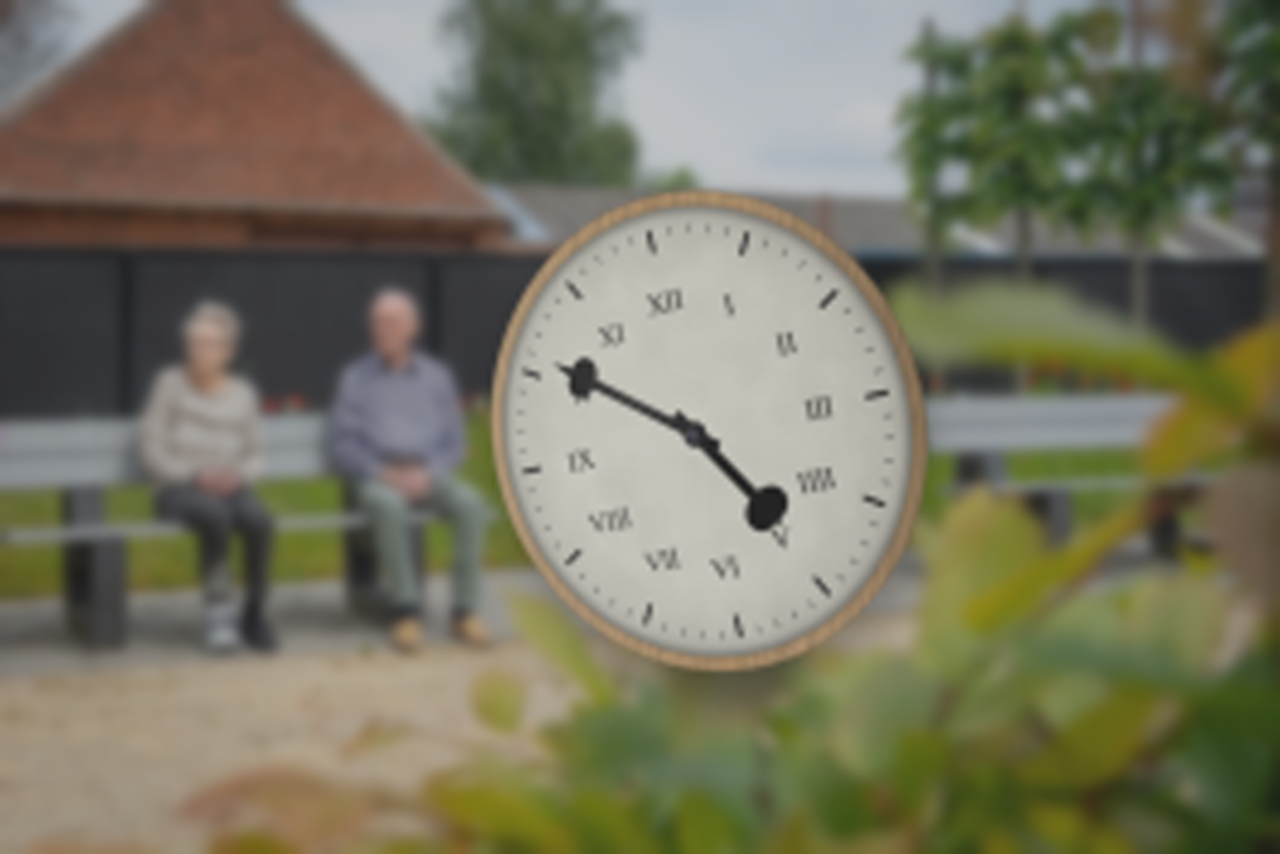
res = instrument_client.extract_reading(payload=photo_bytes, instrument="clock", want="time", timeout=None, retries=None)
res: 4:51
